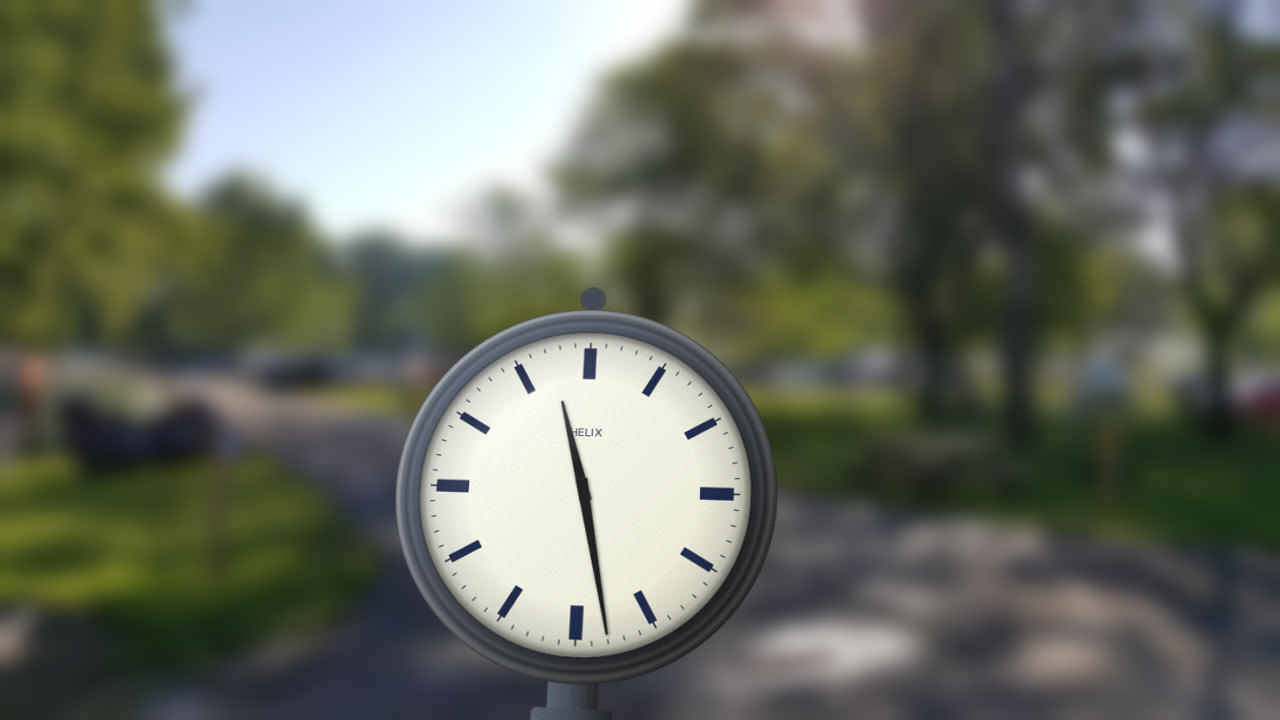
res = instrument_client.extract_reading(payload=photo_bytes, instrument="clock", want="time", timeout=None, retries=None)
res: 11:28
